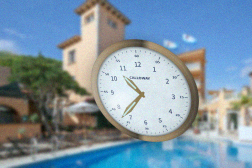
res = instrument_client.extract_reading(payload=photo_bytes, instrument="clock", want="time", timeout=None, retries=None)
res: 10:37
